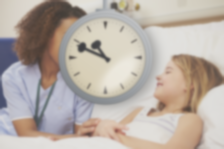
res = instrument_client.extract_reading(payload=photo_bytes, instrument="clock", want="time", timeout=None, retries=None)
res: 10:49
